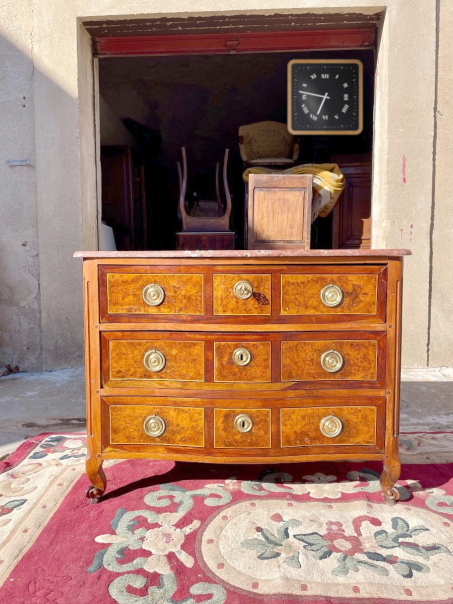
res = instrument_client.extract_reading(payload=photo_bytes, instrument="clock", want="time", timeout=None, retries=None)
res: 6:47
